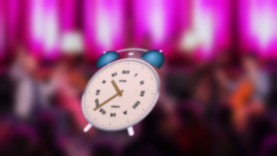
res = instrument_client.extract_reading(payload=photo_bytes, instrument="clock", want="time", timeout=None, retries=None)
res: 10:38
